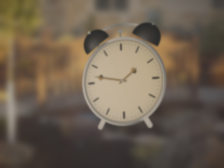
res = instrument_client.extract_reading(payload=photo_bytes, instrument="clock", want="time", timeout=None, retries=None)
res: 1:47
